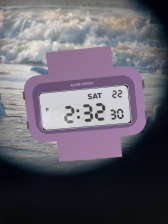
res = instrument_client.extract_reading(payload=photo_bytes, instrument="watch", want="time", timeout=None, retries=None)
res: 2:32:30
